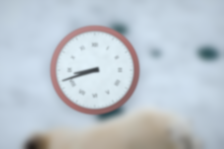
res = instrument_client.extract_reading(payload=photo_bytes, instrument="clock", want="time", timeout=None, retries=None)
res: 8:42
